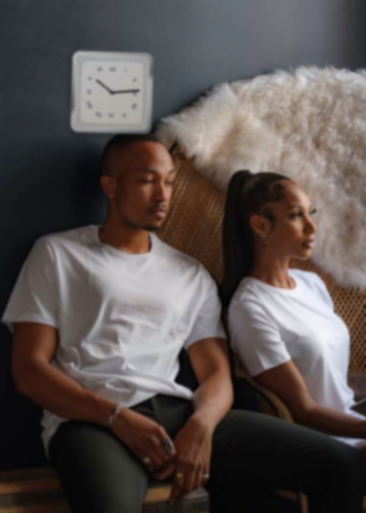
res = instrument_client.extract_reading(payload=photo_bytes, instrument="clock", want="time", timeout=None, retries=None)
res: 10:14
